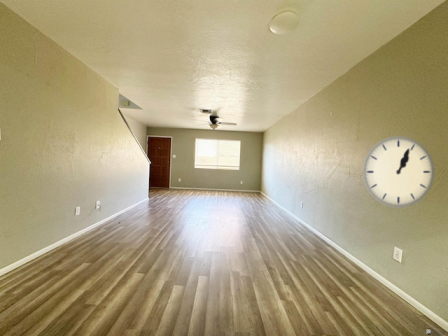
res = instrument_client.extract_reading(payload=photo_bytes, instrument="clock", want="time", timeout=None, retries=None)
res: 1:04
